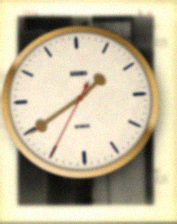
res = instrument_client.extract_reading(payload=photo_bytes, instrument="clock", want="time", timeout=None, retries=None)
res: 1:39:35
